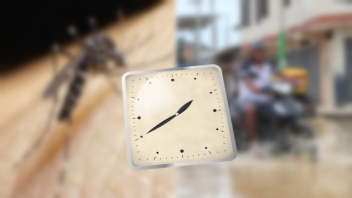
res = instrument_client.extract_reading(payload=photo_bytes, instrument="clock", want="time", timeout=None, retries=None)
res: 1:40
